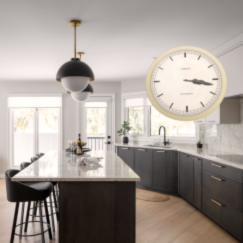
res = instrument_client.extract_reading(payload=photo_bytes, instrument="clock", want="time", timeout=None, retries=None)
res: 3:17
